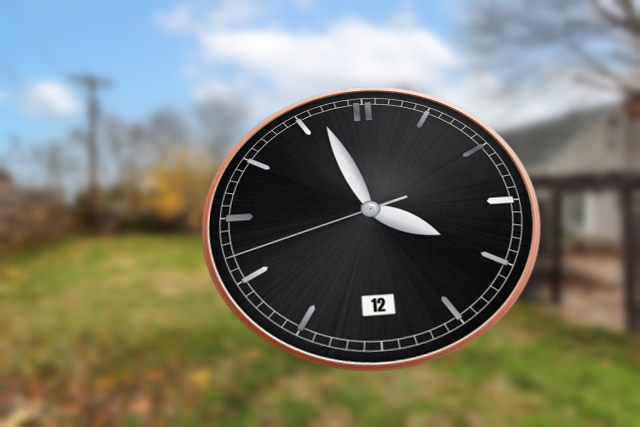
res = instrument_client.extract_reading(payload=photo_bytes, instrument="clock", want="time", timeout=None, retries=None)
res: 3:56:42
